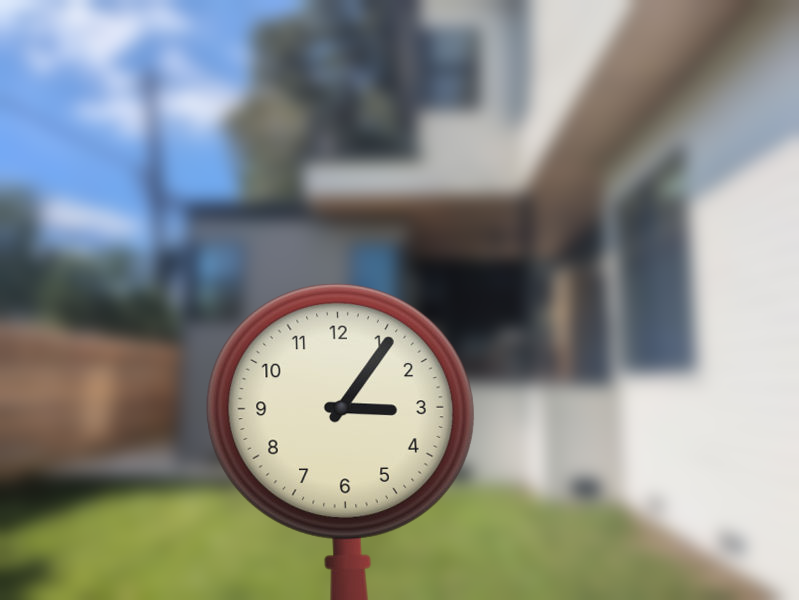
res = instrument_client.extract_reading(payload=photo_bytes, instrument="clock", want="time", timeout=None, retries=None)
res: 3:06
